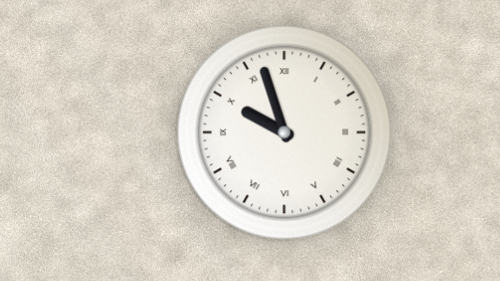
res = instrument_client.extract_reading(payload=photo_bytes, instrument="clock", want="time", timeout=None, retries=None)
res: 9:57
